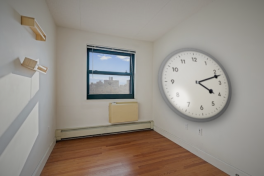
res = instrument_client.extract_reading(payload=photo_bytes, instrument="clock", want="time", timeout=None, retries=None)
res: 4:12
